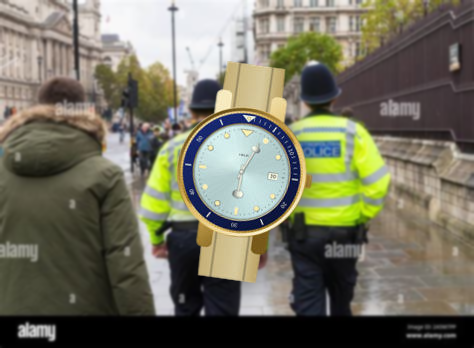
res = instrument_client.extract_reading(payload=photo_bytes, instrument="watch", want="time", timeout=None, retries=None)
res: 6:04
